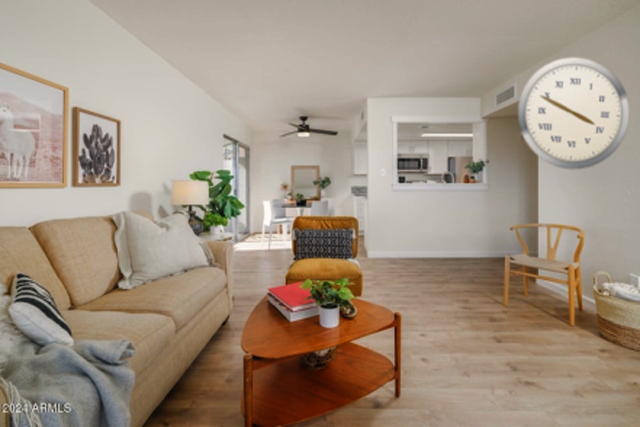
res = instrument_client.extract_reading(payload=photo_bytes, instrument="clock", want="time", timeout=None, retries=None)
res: 3:49
